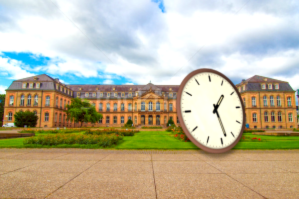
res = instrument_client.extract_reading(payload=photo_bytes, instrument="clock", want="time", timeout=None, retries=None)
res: 1:28
